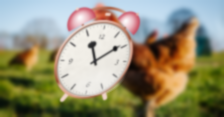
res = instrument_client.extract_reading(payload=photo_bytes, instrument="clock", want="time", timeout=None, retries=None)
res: 11:09
